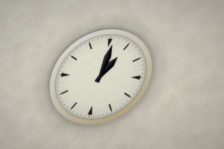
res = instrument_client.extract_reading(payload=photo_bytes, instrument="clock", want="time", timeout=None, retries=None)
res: 1:01
